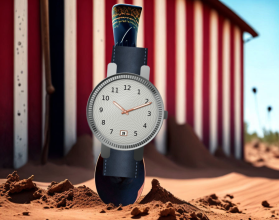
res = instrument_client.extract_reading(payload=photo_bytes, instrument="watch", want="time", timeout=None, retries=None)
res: 10:11
